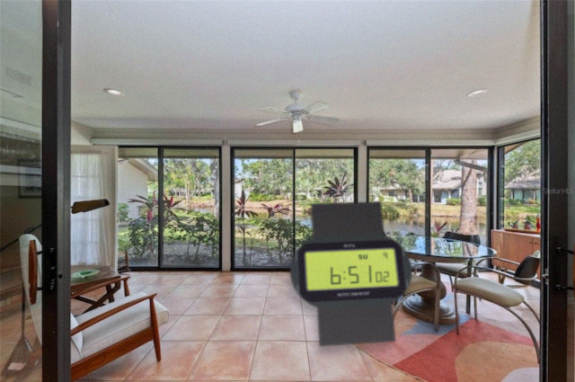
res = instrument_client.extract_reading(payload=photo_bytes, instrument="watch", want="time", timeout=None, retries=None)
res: 6:51:02
